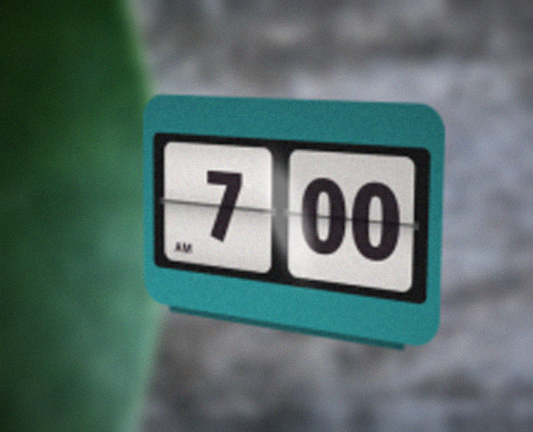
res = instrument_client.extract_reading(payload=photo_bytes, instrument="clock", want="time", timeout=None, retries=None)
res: 7:00
